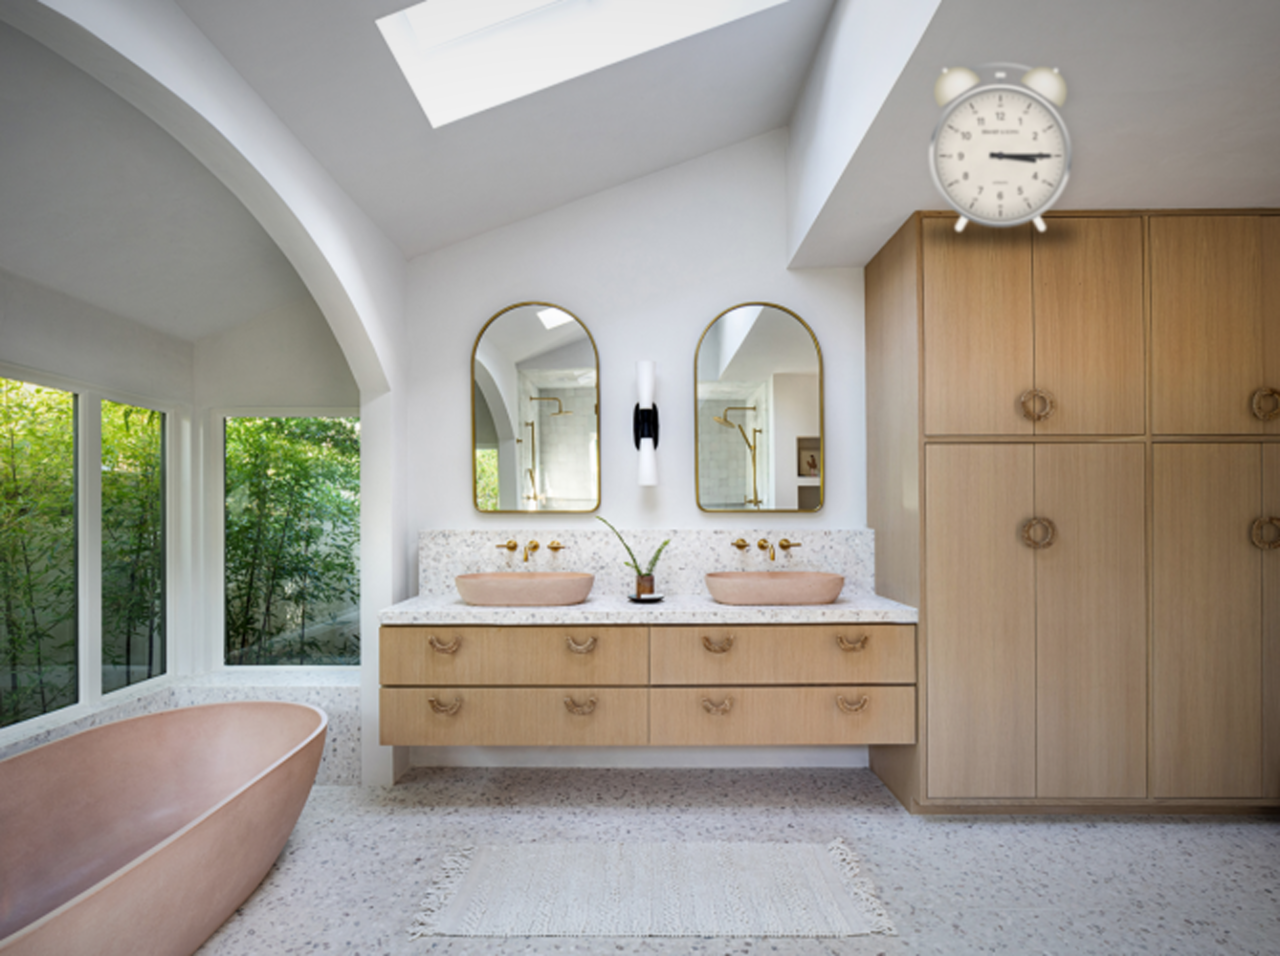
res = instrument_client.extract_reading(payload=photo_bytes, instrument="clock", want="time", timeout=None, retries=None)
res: 3:15
